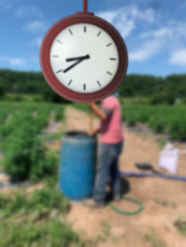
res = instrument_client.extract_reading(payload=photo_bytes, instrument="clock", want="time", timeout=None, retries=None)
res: 8:39
